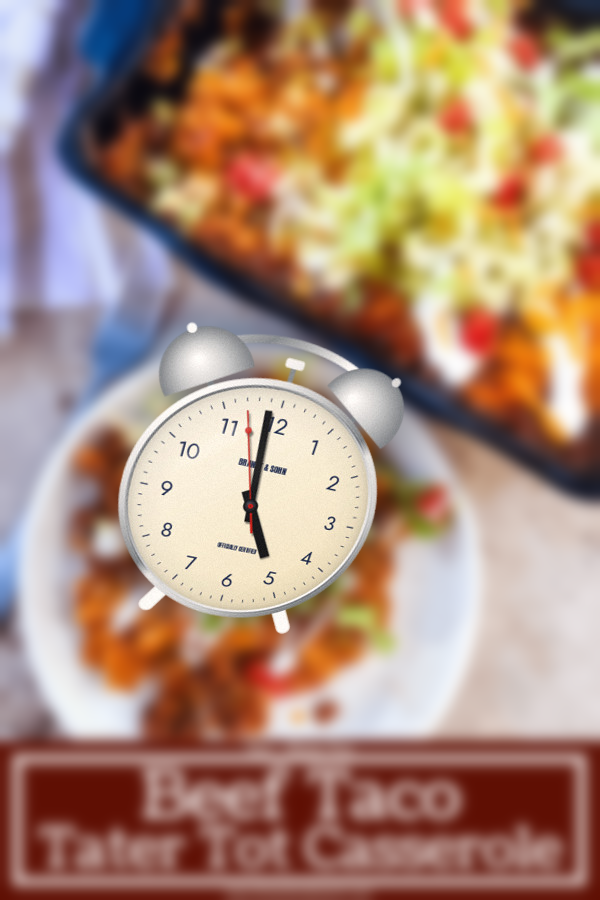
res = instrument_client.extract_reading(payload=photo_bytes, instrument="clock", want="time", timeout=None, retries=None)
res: 4:58:57
